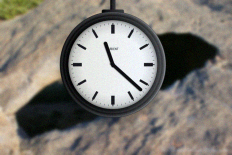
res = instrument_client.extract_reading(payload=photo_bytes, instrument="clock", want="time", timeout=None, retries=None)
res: 11:22
